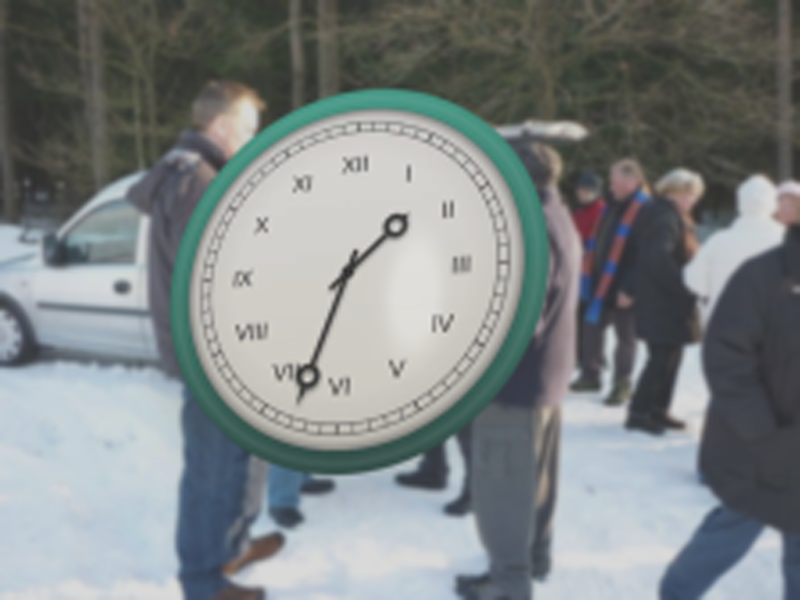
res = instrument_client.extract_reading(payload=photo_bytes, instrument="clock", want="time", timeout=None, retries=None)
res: 1:33
